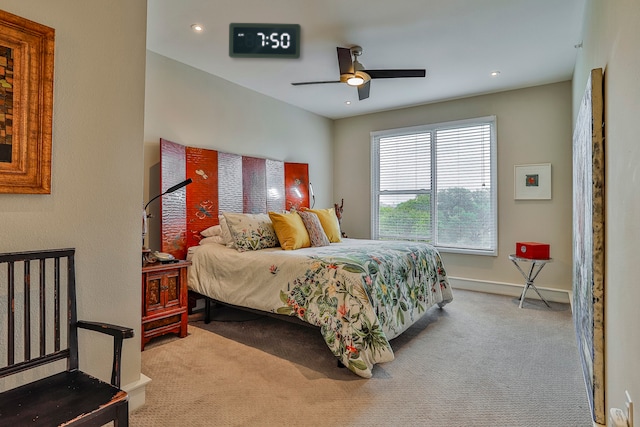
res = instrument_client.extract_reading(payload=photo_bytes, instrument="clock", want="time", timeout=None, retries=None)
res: 7:50
